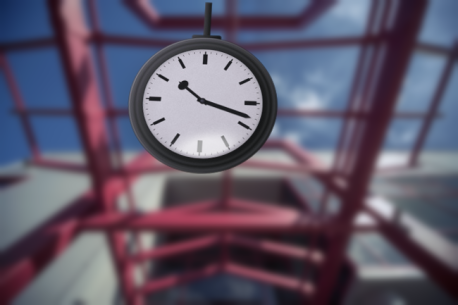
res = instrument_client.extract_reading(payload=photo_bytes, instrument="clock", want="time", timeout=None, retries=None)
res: 10:18
